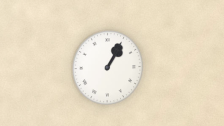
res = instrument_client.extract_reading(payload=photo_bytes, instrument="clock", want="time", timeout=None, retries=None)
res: 1:05
